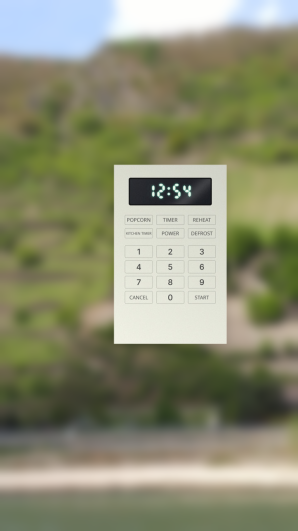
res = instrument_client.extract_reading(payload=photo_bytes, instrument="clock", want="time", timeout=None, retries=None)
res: 12:54
